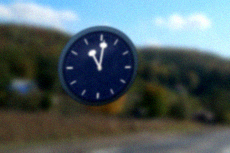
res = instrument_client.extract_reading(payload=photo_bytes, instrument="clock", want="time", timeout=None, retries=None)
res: 11:01
